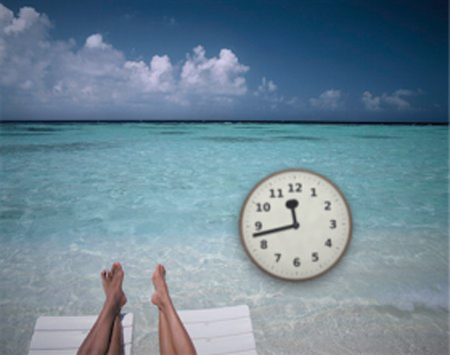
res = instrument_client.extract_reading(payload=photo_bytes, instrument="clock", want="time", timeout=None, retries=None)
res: 11:43
